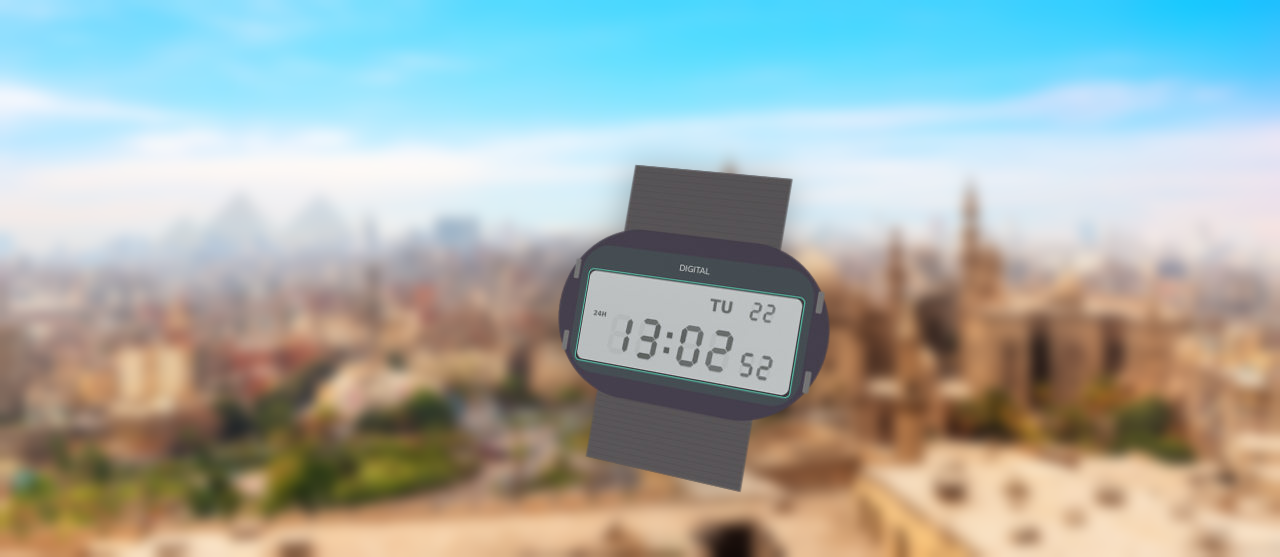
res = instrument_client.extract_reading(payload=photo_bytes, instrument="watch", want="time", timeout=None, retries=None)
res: 13:02:52
